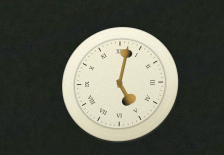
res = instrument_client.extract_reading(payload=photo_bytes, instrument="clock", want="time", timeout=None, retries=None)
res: 5:02
